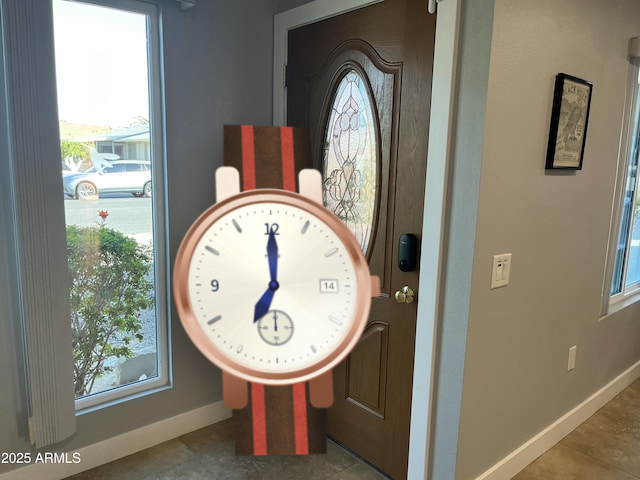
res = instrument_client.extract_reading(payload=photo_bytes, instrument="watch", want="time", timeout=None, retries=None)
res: 7:00
